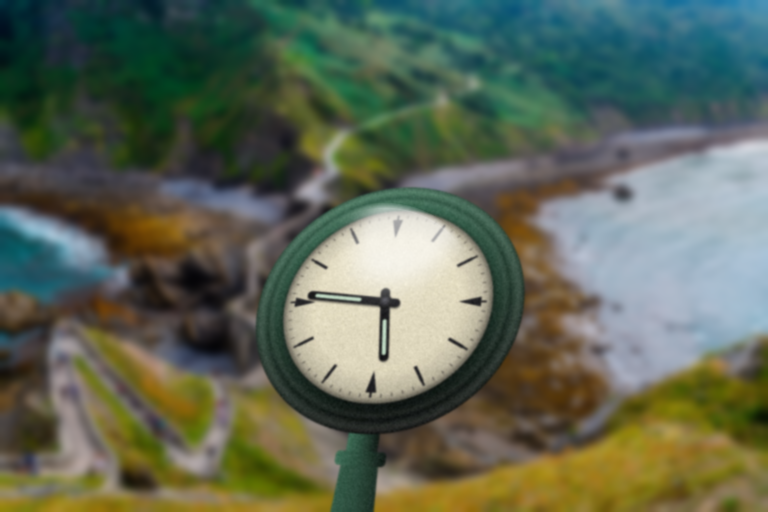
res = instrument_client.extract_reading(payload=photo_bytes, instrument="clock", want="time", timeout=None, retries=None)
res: 5:46
